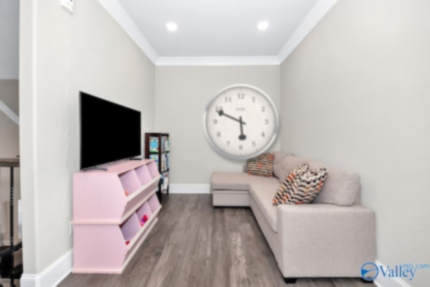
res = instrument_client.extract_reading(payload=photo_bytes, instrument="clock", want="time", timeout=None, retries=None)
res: 5:49
